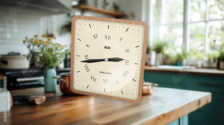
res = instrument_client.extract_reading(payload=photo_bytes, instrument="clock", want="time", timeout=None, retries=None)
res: 2:43
